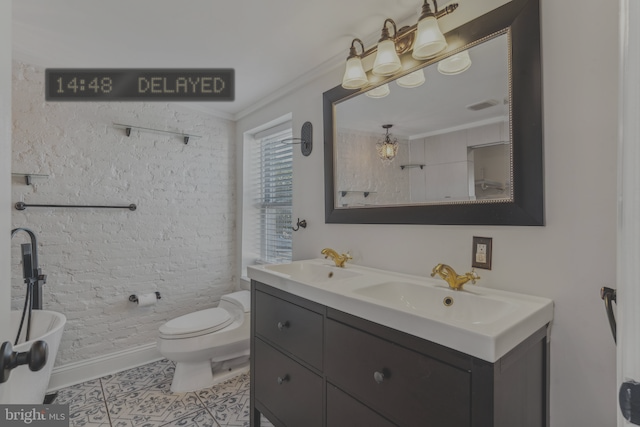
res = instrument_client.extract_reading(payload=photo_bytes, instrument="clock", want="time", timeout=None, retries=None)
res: 14:48
